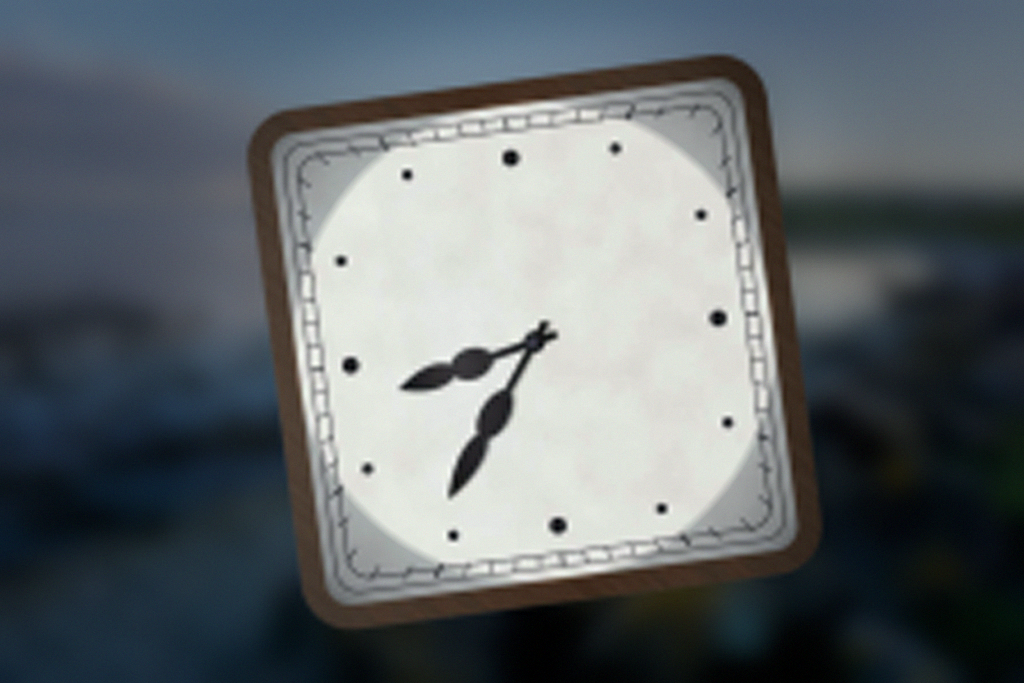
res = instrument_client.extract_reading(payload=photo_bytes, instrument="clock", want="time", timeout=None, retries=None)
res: 8:36
